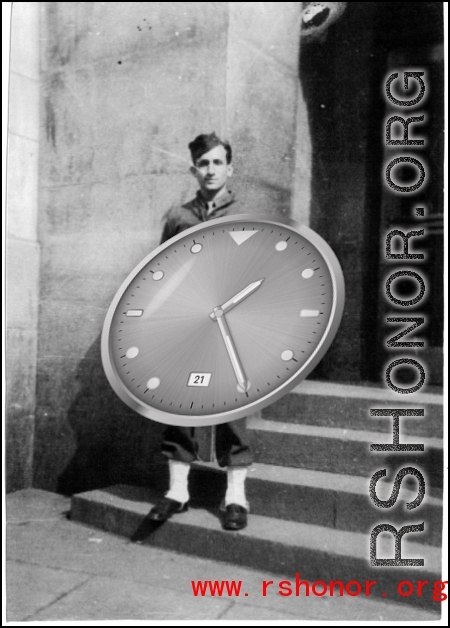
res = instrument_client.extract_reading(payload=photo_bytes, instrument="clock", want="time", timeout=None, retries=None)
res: 1:25
